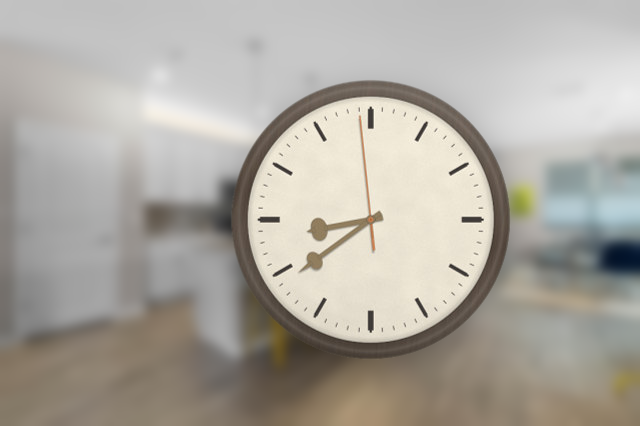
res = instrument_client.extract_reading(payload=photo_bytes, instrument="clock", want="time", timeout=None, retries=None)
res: 8:38:59
